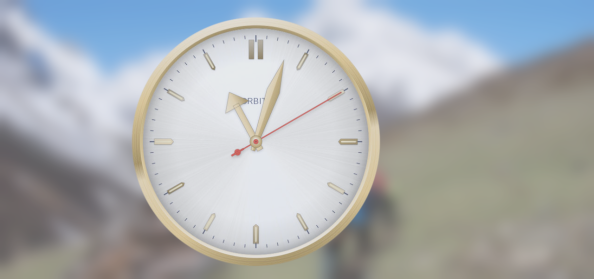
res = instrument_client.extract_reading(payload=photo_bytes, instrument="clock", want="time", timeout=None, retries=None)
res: 11:03:10
